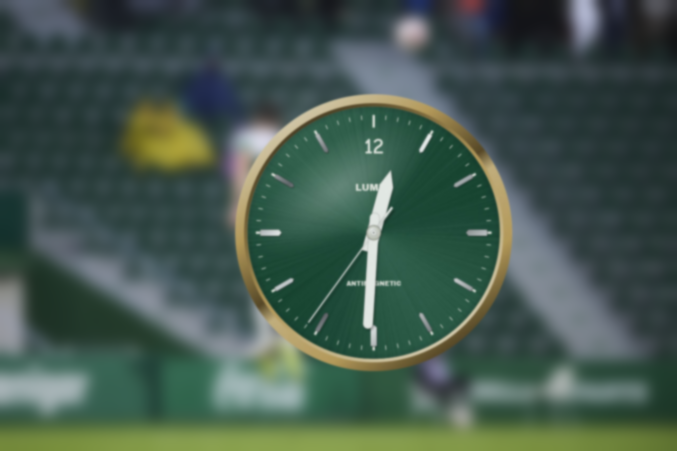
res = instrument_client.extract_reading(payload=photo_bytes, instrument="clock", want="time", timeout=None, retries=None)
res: 12:30:36
